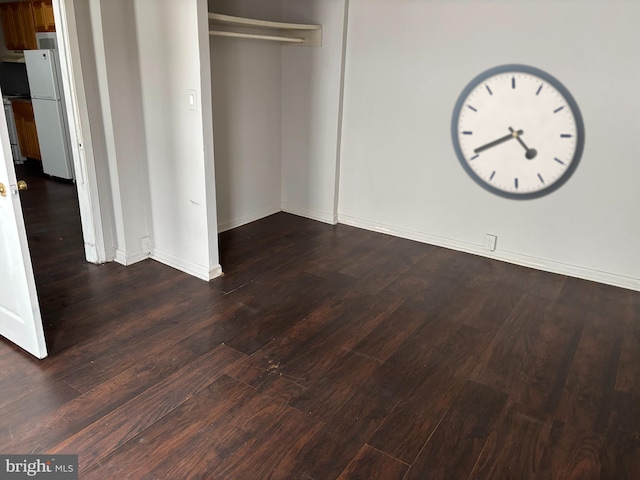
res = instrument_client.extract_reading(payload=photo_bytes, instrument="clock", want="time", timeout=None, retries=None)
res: 4:41
